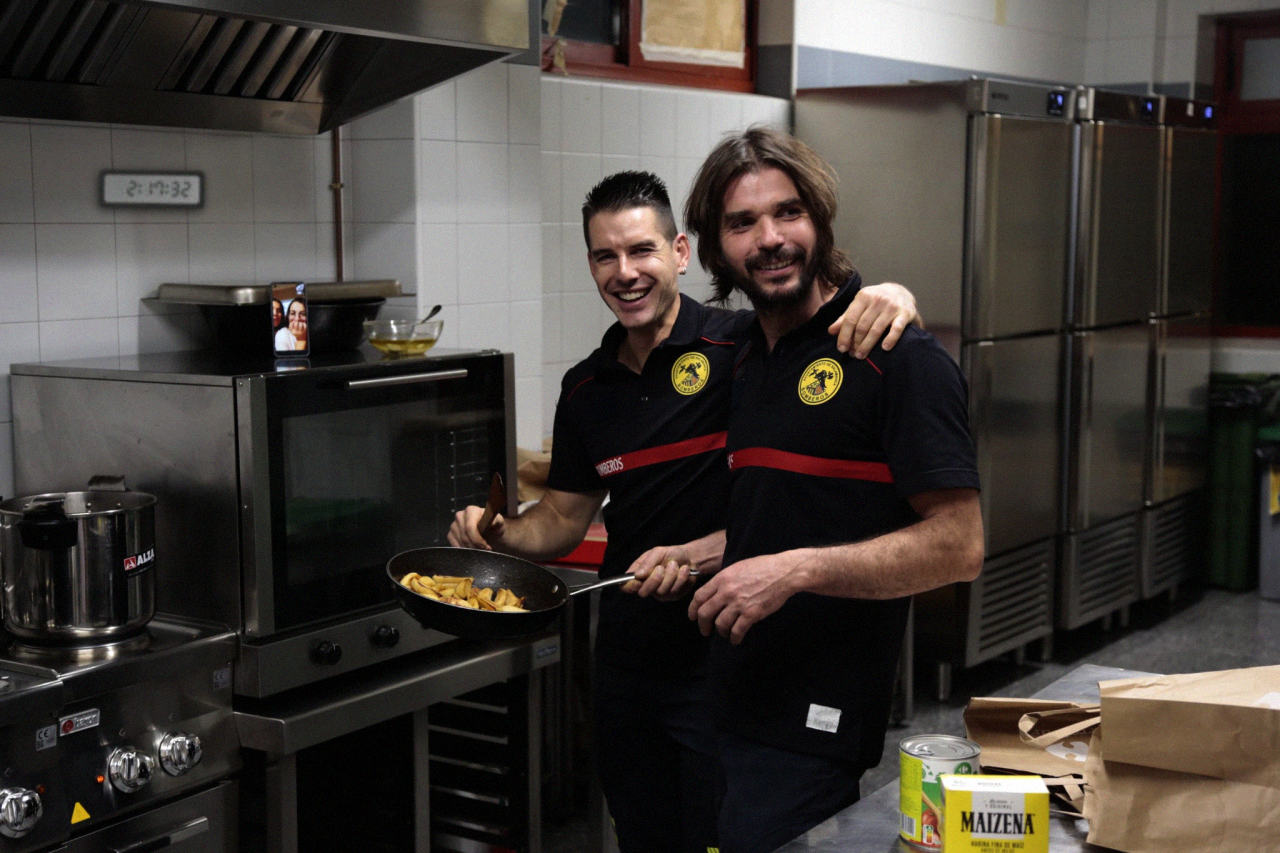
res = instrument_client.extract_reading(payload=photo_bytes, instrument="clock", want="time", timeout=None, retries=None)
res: 2:17:32
